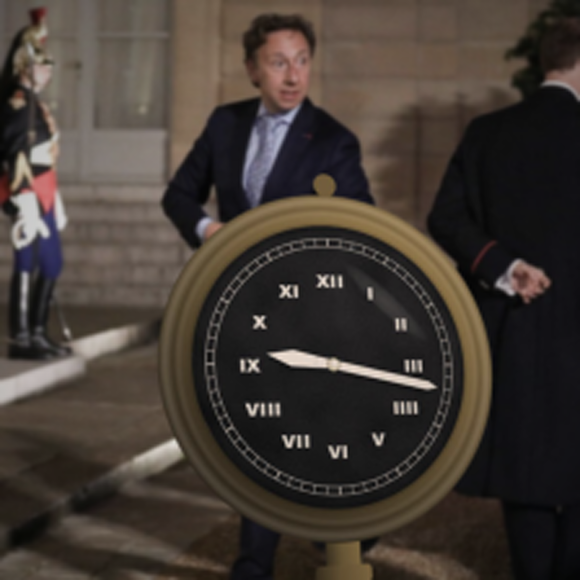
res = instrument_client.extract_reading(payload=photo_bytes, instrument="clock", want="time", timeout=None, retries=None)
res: 9:17
